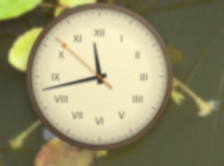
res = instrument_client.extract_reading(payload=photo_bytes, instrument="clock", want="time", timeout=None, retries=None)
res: 11:42:52
